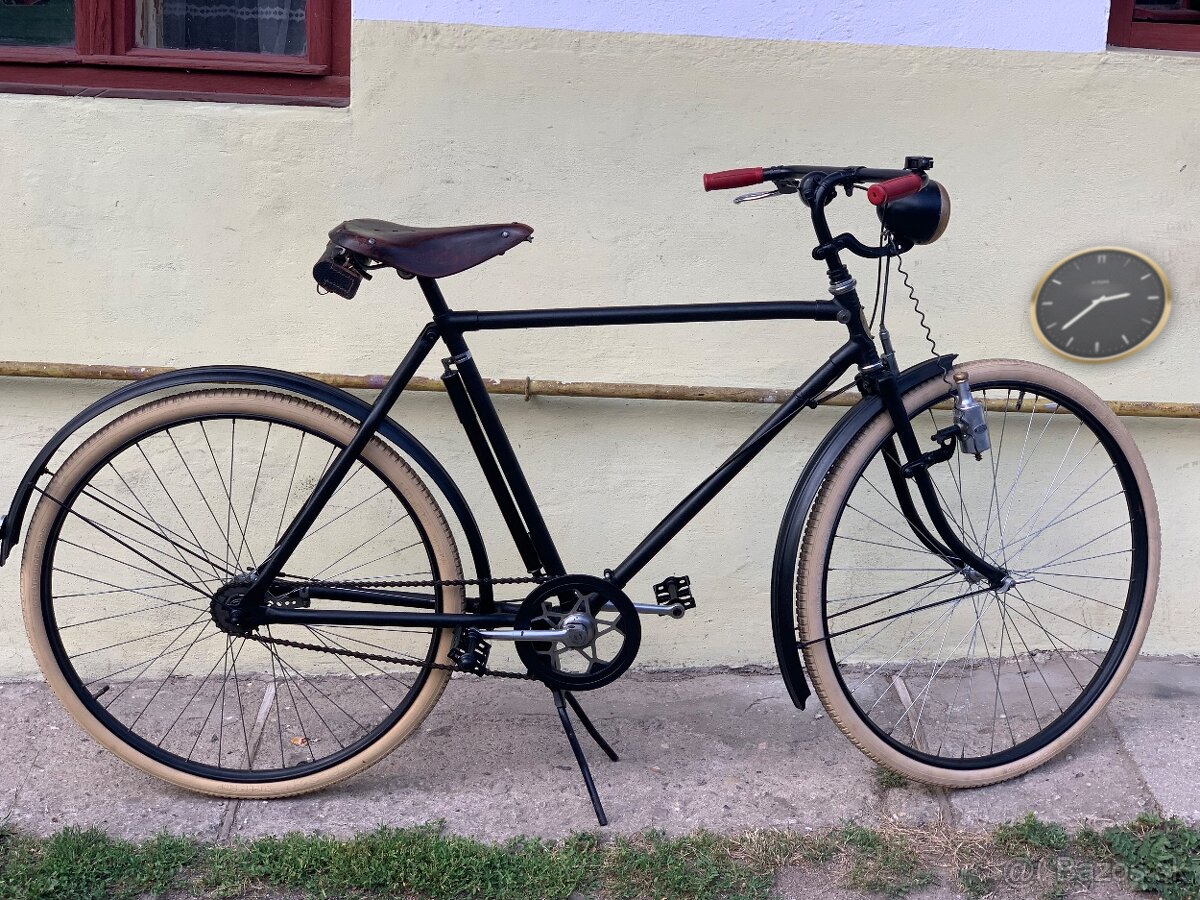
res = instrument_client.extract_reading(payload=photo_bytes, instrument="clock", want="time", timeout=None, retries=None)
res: 2:38
